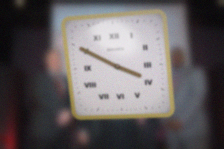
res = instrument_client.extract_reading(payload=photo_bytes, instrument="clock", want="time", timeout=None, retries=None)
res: 3:50
